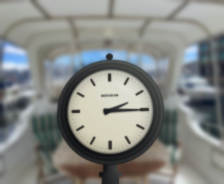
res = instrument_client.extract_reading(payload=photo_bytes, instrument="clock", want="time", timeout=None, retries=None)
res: 2:15
